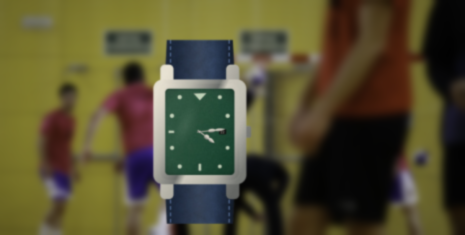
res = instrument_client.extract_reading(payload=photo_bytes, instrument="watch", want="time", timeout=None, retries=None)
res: 4:14
